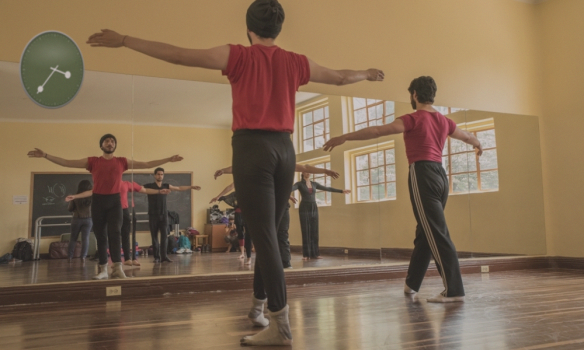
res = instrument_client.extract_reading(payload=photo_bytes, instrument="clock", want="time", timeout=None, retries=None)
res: 3:37
